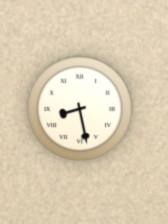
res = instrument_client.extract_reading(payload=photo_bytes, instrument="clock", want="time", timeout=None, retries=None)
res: 8:28
